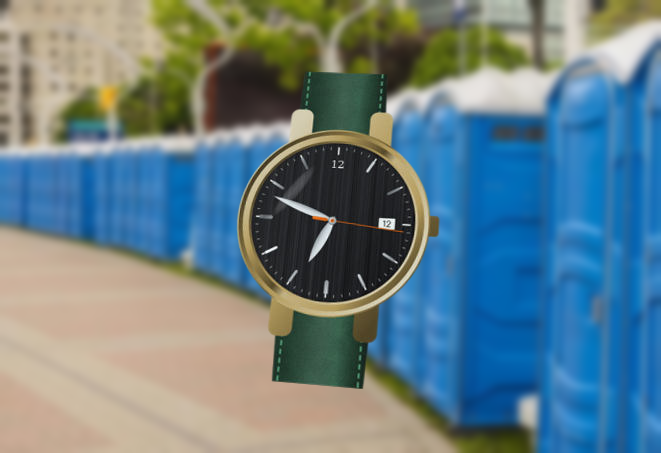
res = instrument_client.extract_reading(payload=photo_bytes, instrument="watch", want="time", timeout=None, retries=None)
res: 6:48:16
